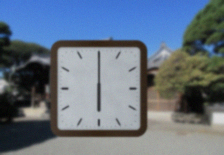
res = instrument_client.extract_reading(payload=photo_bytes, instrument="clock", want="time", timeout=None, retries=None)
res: 6:00
